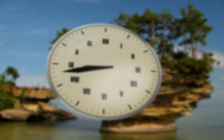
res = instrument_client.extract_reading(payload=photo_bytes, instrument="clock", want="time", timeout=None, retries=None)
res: 8:43
